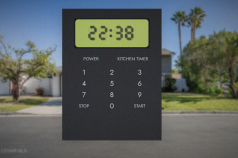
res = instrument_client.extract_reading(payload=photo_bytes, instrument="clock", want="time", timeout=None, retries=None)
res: 22:38
